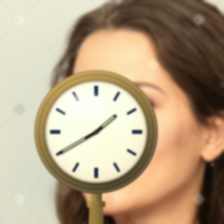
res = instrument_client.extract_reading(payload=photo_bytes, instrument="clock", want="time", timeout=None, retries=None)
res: 1:40
